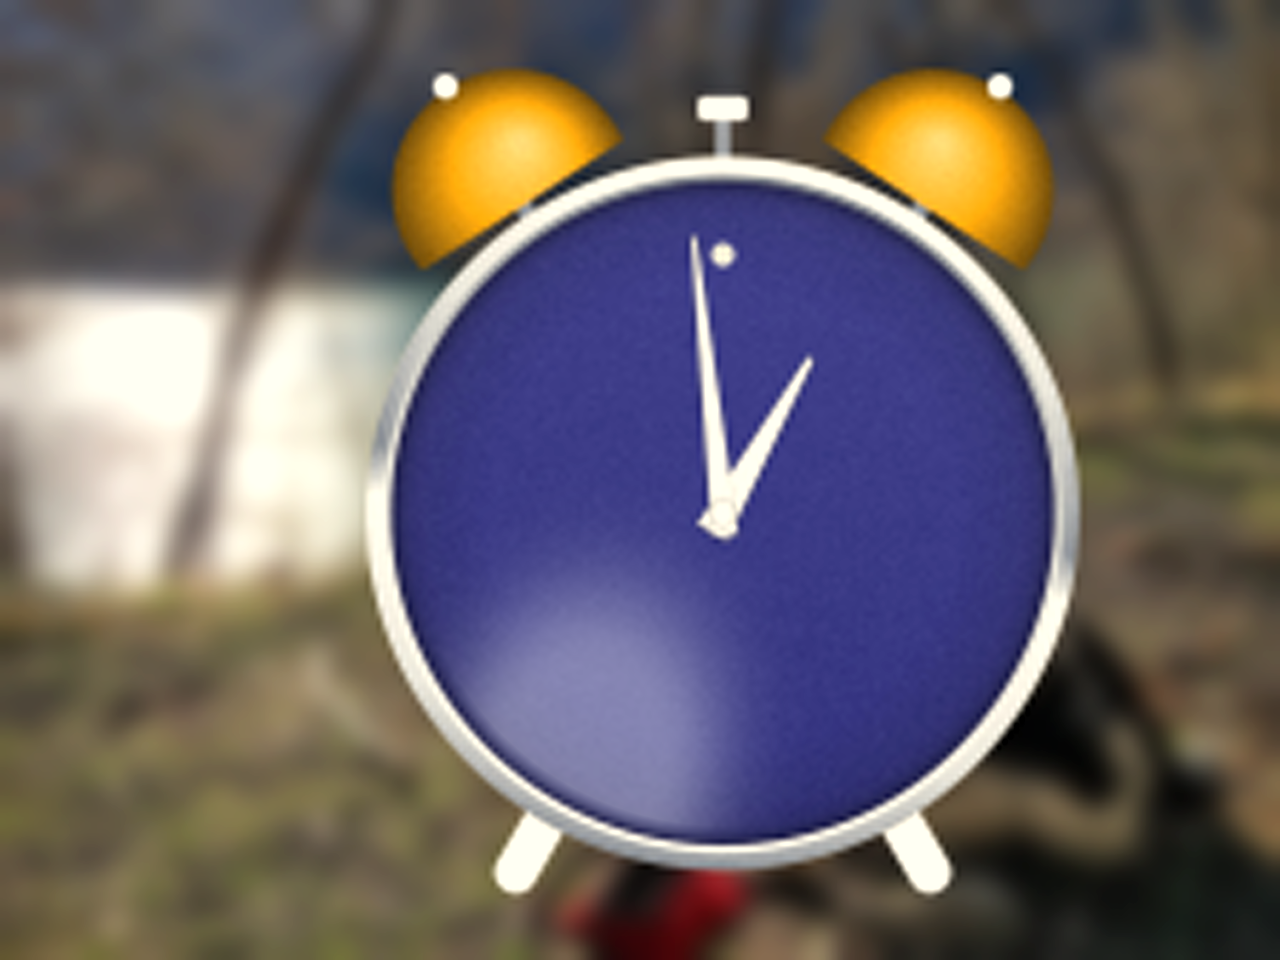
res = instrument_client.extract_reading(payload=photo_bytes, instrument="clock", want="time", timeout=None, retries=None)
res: 12:59
